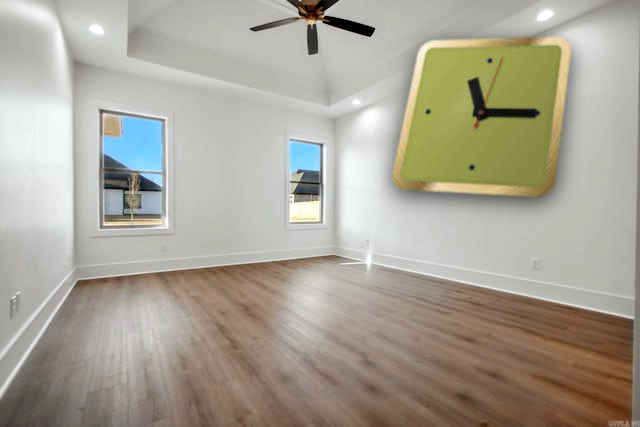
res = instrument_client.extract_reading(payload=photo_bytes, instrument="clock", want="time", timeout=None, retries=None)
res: 11:15:02
